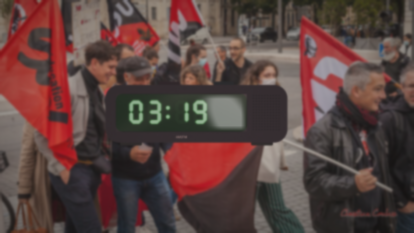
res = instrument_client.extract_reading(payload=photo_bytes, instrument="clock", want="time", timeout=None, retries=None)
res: 3:19
